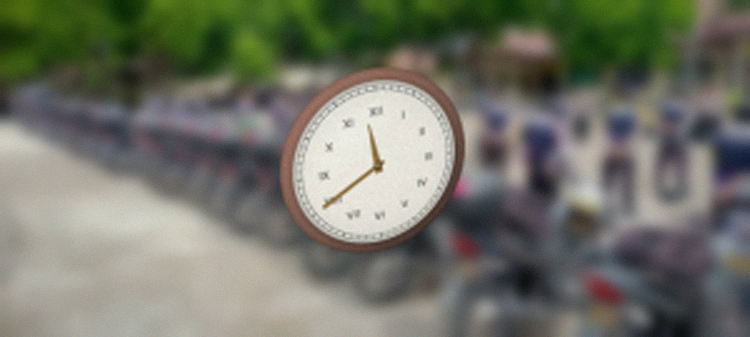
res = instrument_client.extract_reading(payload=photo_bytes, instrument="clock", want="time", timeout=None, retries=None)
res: 11:40
